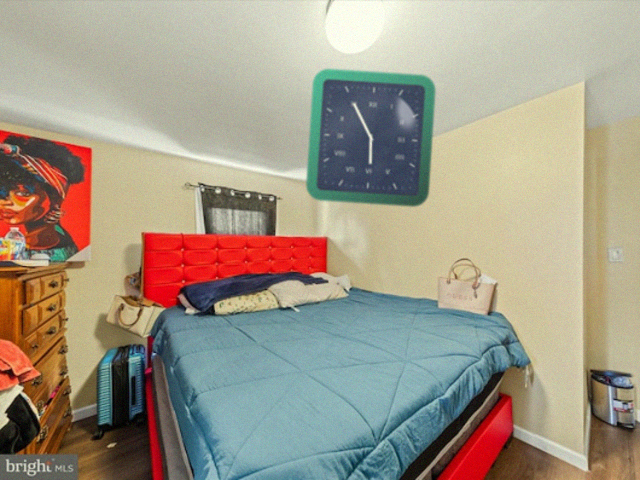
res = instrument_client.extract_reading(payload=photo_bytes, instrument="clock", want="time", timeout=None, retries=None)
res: 5:55
